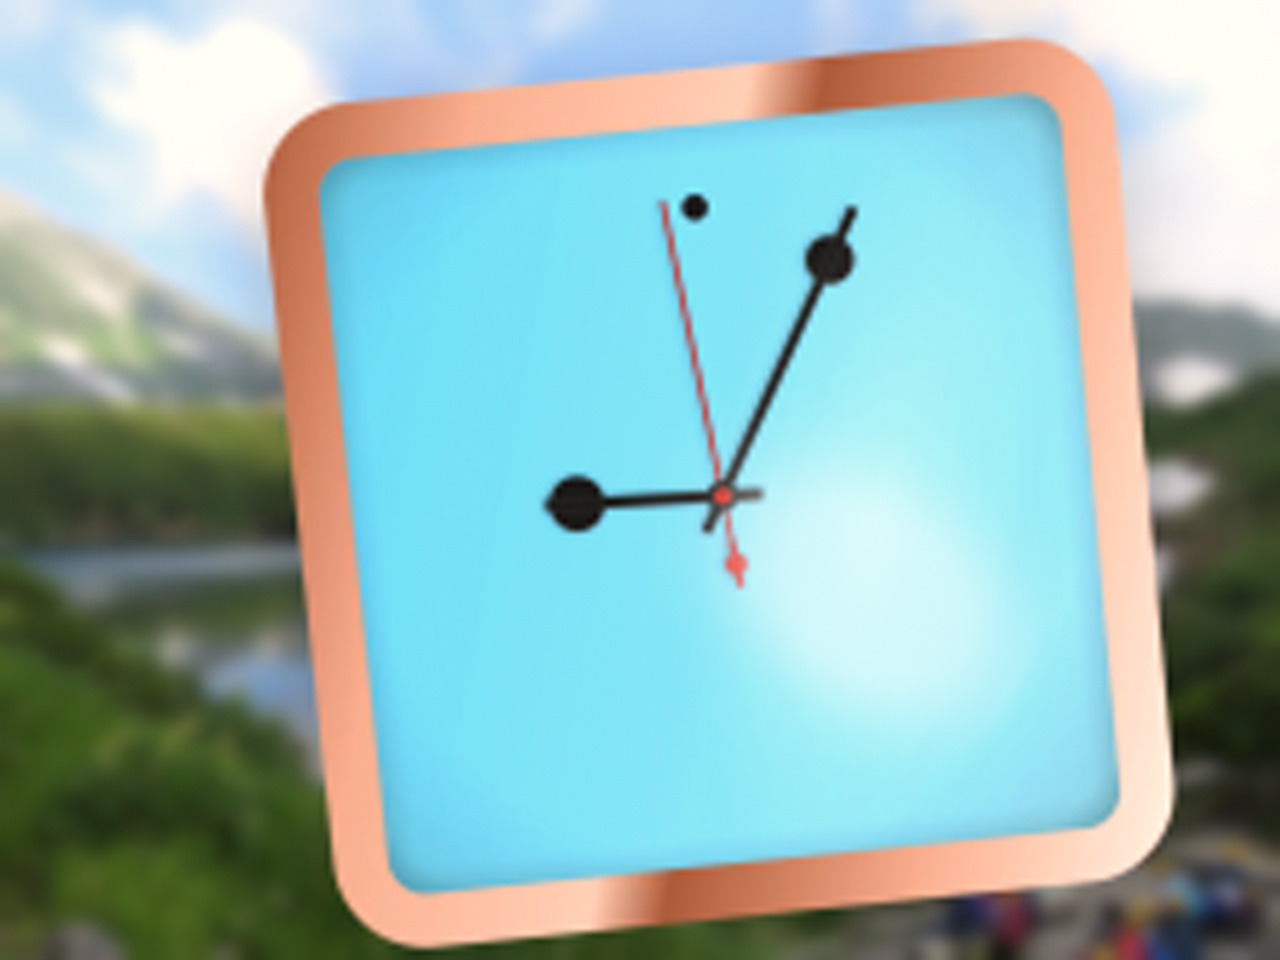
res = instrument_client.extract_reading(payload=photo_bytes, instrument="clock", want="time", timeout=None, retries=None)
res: 9:04:59
